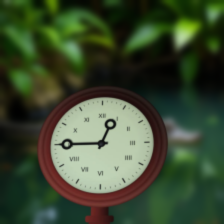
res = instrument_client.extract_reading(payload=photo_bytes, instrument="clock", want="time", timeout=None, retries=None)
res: 12:45
